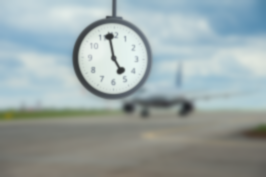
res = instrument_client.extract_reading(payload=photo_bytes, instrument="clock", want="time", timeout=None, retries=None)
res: 4:58
